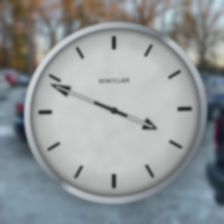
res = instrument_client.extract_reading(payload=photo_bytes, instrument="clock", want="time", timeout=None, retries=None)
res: 3:49
